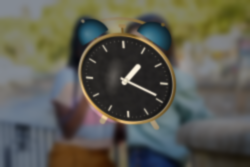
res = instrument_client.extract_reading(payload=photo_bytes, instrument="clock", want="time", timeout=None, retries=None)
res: 1:19
